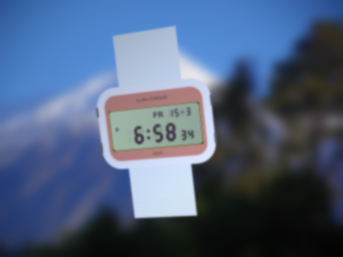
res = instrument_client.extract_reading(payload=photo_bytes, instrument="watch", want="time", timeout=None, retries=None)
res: 6:58
